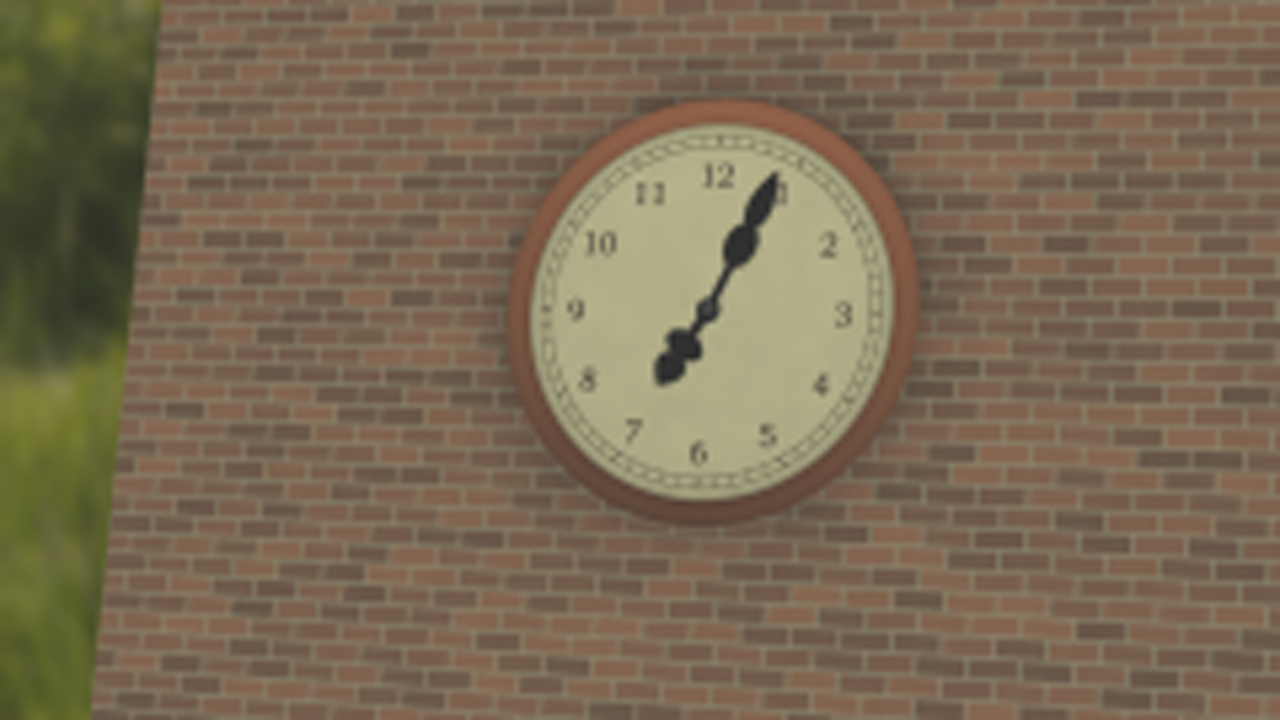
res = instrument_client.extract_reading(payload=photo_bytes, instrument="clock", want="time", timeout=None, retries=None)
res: 7:04
